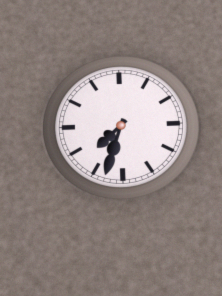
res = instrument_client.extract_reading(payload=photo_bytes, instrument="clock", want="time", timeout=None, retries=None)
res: 7:33
